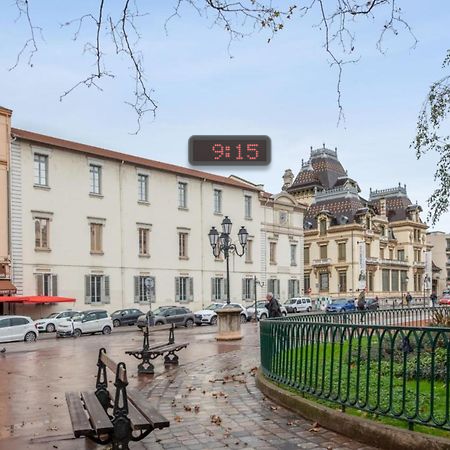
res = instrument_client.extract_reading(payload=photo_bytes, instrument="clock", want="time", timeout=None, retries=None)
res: 9:15
